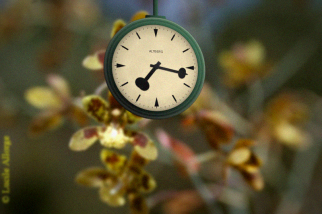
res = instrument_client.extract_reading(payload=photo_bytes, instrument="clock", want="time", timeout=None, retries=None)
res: 7:17
